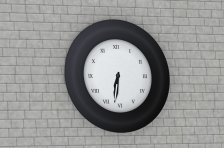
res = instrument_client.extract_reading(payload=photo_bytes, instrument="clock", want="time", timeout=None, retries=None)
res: 6:32
